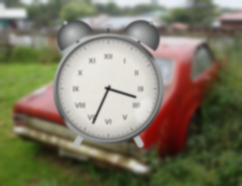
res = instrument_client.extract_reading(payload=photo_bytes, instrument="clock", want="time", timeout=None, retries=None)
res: 3:34
